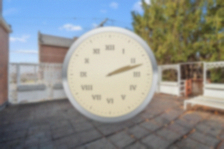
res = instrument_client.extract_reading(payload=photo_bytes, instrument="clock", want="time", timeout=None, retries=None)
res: 2:12
